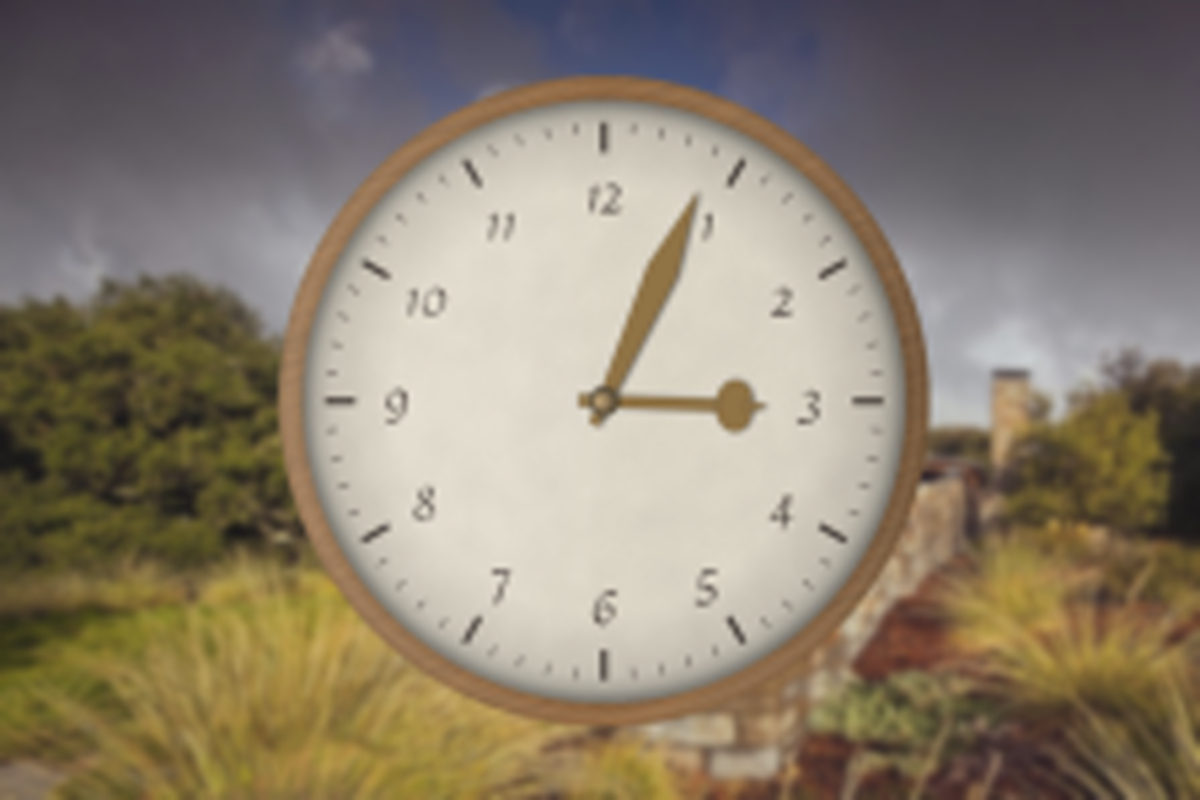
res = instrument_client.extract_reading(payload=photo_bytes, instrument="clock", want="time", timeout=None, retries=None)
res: 3:04
